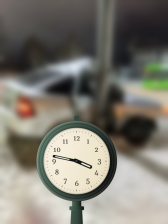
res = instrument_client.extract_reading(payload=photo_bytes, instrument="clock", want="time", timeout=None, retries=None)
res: 3:47
